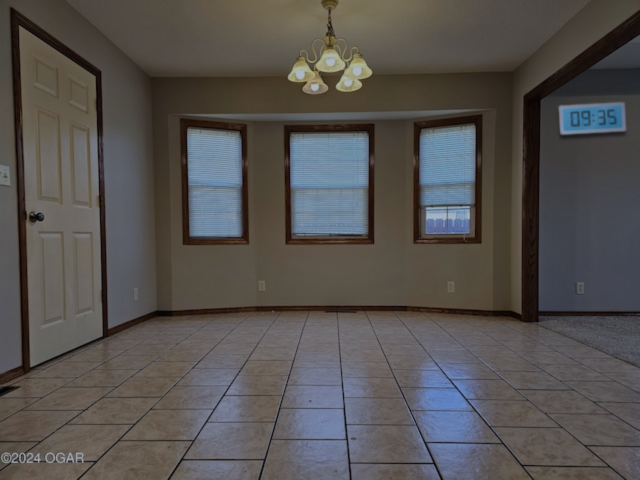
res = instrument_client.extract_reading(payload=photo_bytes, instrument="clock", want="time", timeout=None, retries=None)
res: 9:35
